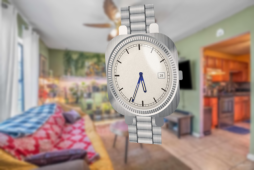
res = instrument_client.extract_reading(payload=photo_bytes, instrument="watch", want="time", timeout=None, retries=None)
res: 5:34
